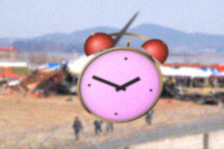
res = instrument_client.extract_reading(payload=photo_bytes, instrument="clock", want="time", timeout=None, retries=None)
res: 1:48
